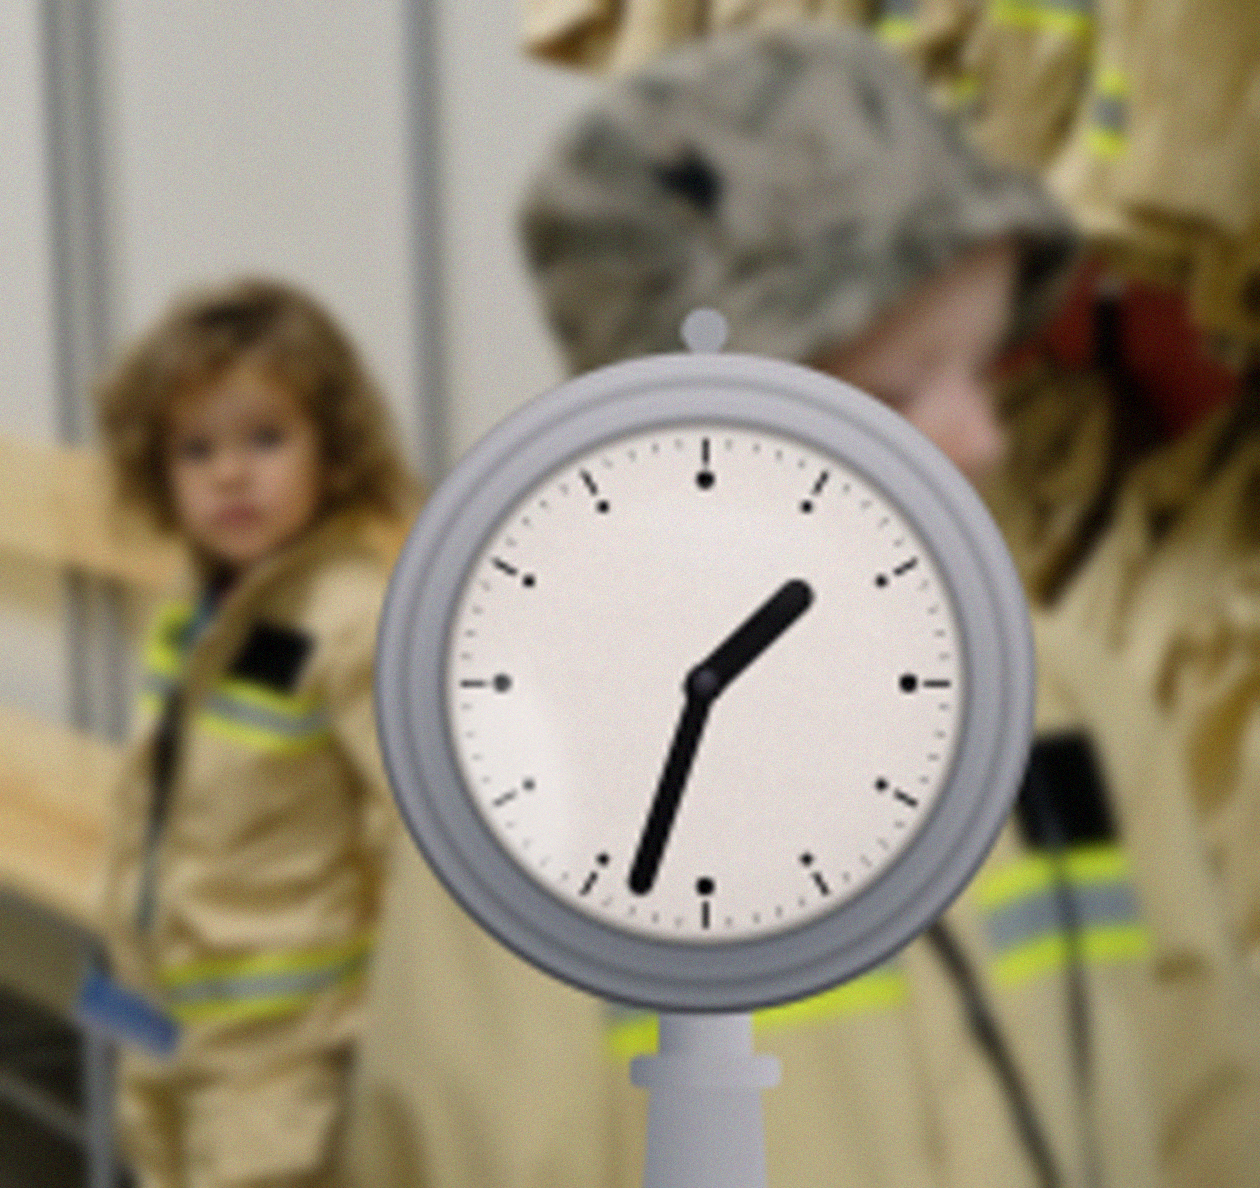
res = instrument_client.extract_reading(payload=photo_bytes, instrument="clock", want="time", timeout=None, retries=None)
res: 1:33
